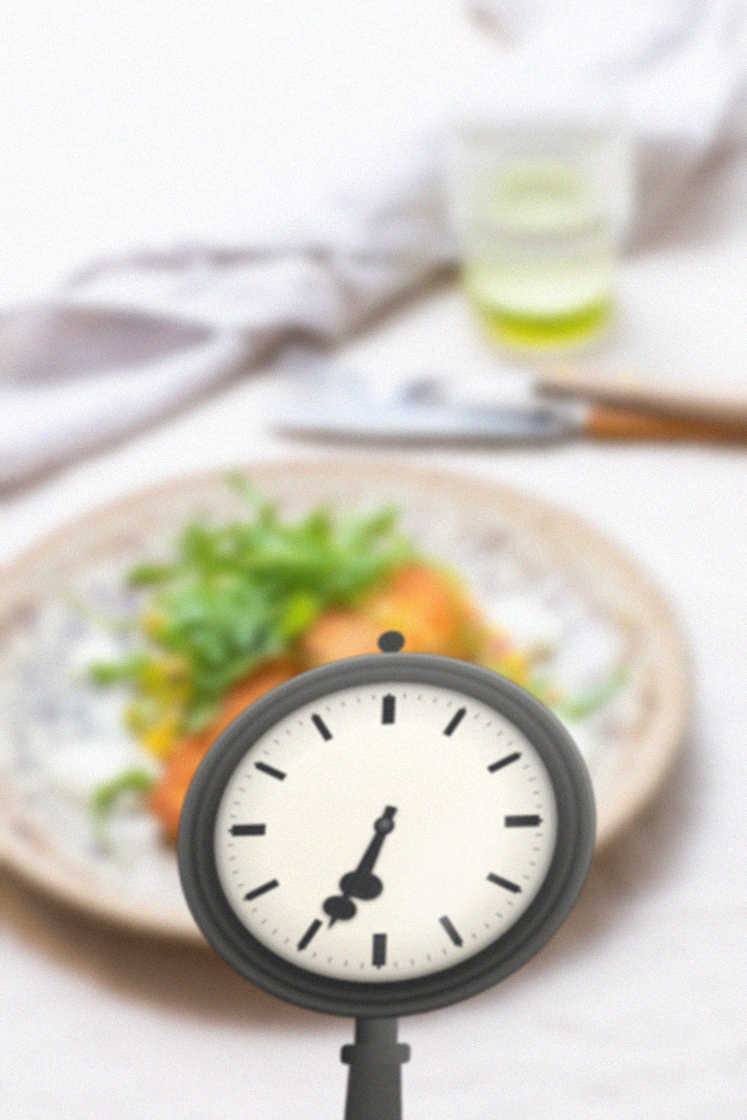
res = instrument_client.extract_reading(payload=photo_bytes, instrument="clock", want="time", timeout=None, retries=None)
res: 6:34
